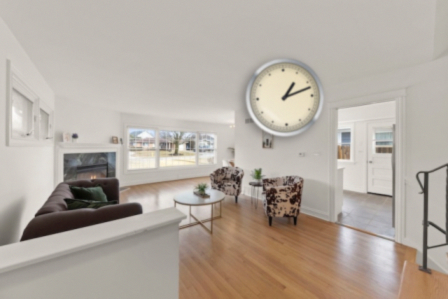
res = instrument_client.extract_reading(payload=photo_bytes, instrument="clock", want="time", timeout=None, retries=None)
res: 1:12
